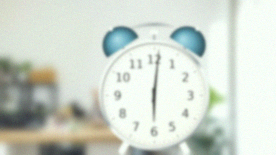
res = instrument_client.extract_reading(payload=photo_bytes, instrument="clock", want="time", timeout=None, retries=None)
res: 6:01
